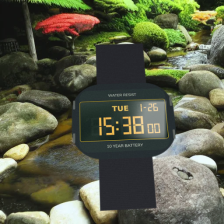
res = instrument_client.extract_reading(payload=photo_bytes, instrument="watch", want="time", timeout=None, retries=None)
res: 15:38:00
